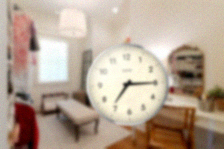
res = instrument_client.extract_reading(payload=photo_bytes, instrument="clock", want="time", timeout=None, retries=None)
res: 7:15
